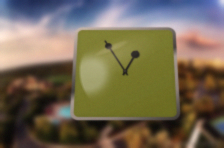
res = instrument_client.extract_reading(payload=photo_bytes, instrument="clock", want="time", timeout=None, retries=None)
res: 12:55
